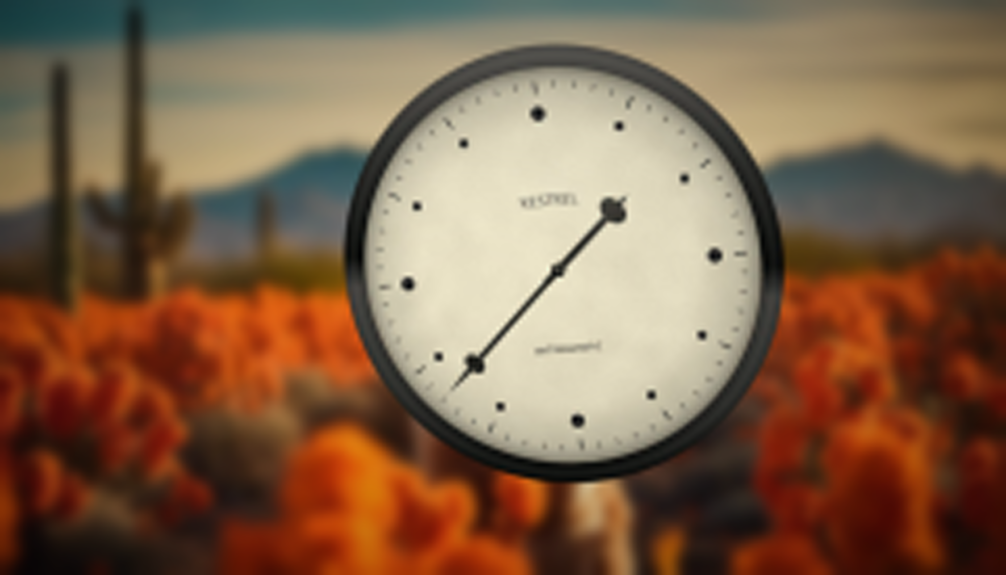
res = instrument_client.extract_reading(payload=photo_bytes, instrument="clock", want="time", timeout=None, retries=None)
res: 1:38
